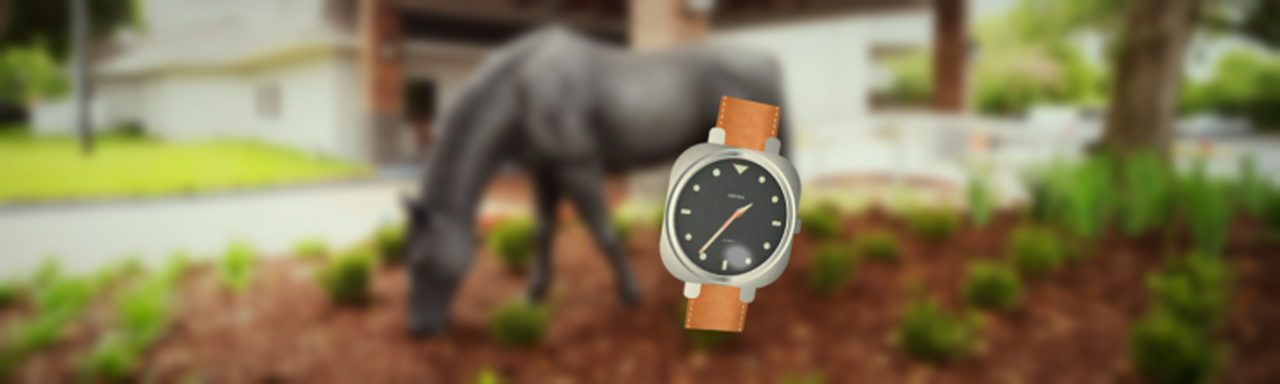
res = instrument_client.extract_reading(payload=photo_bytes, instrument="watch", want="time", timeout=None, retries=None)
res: 1:36
